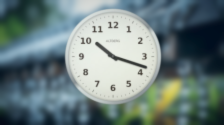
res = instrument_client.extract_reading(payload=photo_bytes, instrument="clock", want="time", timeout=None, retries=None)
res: 10:18
